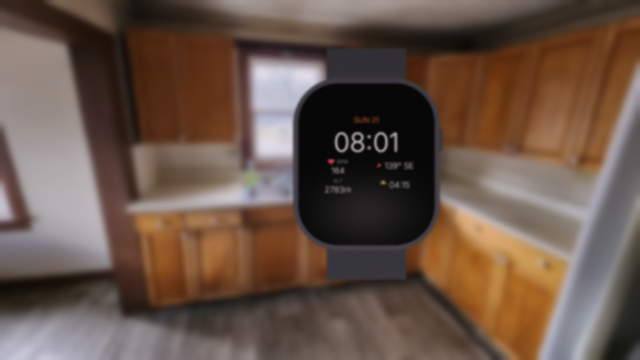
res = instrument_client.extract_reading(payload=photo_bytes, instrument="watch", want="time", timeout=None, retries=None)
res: 8:01
